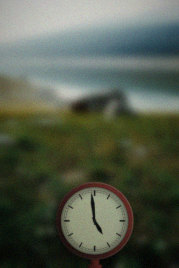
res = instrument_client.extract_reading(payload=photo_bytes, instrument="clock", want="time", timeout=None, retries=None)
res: 4:59
